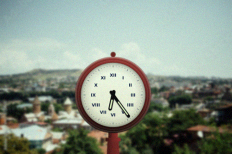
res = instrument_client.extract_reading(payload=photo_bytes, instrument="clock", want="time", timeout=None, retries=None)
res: 6:24
